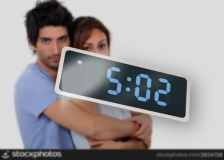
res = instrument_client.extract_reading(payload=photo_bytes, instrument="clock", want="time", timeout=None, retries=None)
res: 5:02
